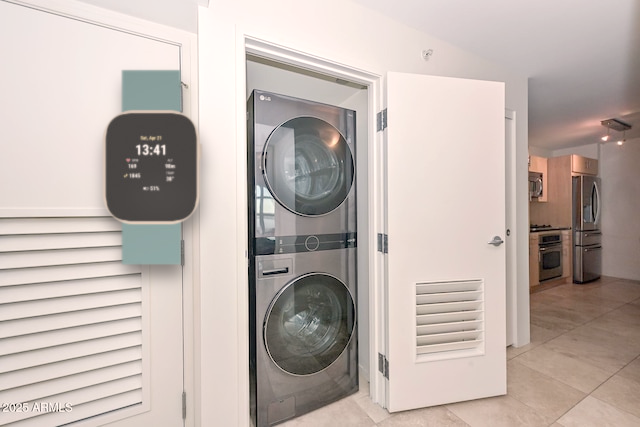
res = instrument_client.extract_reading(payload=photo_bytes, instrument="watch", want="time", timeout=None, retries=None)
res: 13:41
